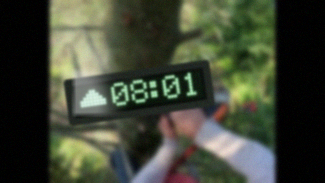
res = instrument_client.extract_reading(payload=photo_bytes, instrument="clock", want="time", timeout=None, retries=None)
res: 8:01
